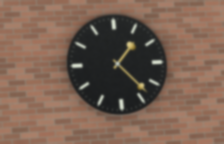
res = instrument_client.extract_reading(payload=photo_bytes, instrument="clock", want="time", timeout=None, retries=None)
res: 1:23
